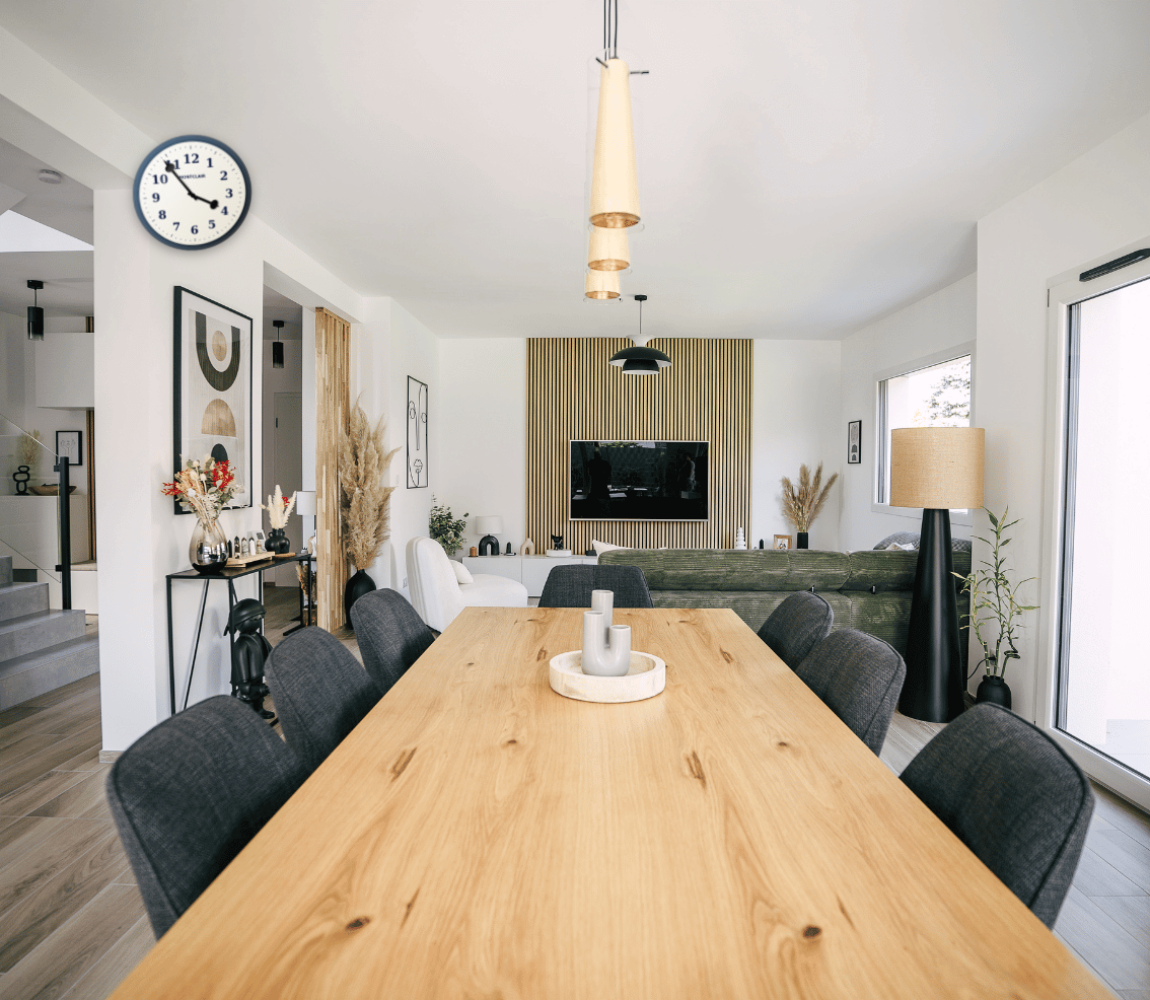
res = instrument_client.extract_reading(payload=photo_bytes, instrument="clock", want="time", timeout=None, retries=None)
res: 3:54
